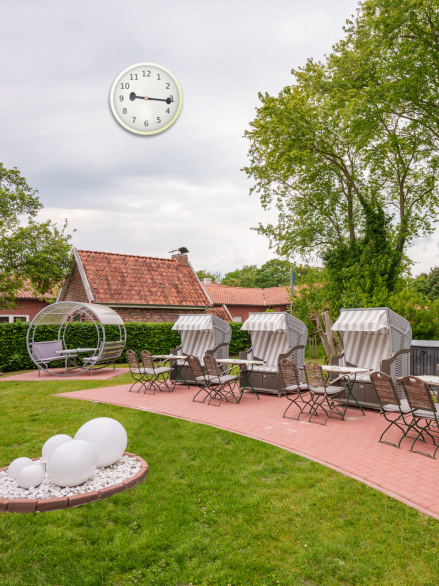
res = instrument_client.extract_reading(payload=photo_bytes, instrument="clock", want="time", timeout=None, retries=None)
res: 9:16
